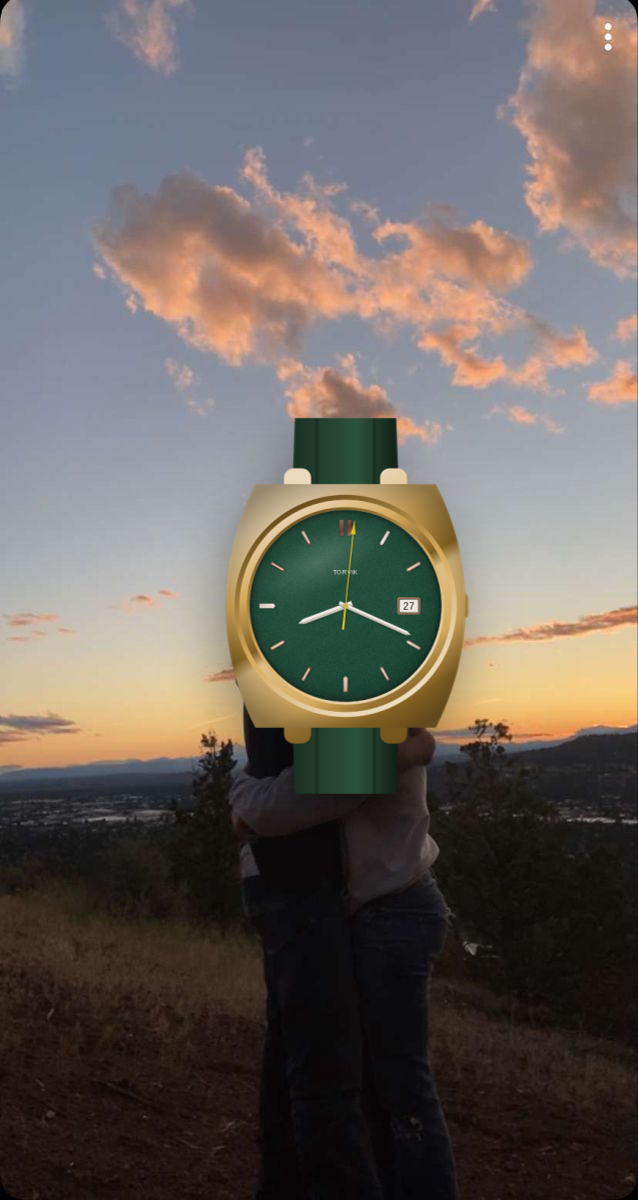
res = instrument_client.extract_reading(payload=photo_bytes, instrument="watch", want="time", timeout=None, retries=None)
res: 8:19:01
